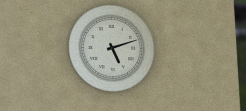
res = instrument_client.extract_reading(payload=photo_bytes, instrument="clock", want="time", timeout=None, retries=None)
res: 5:12
